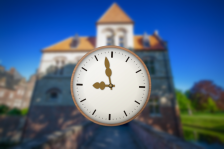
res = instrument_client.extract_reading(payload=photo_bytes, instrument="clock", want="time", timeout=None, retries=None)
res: 8:58
